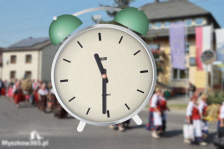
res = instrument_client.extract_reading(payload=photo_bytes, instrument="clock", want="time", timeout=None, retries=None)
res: 11:31
